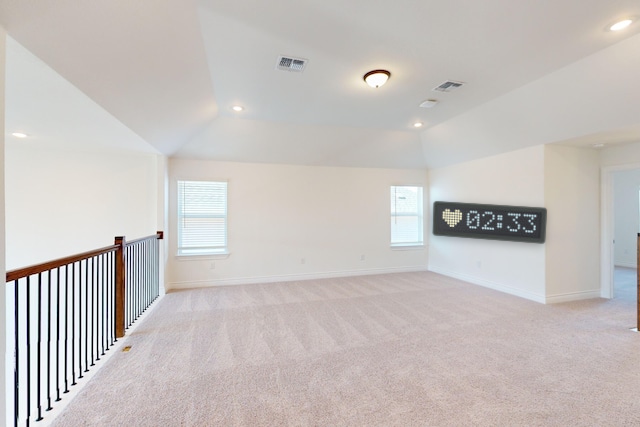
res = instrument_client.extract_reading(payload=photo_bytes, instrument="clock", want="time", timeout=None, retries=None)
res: 2:33
